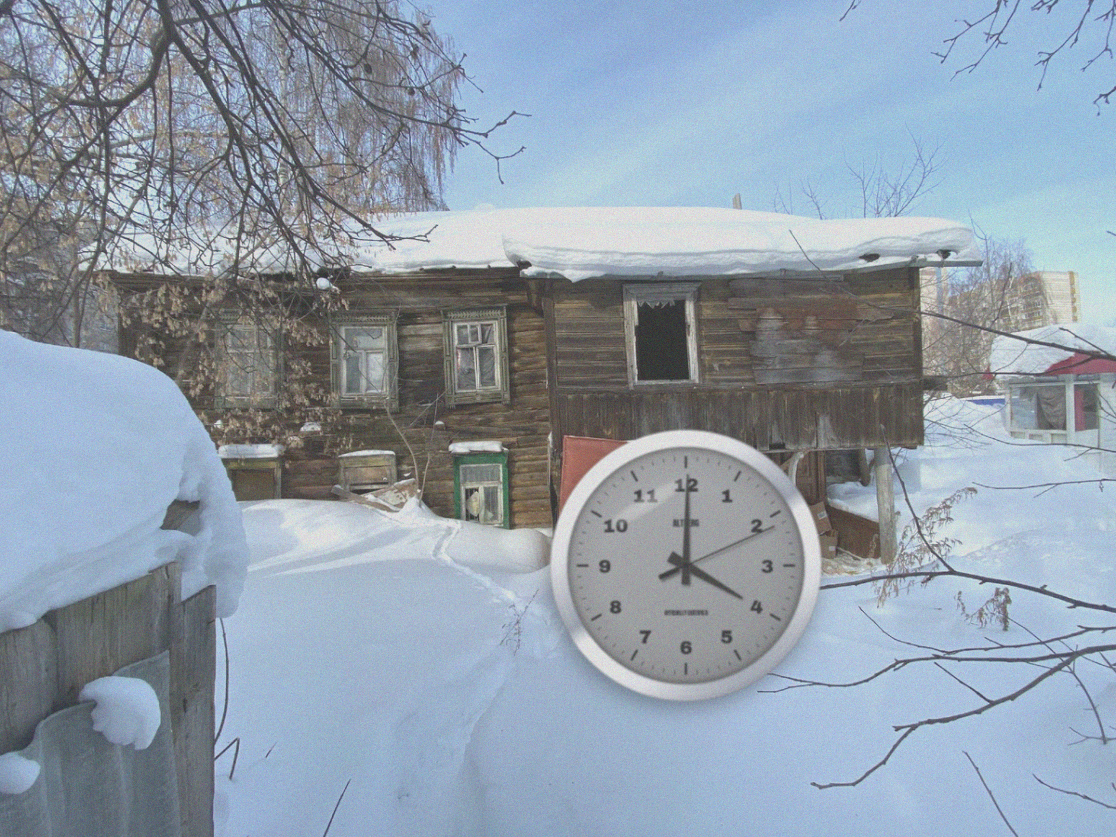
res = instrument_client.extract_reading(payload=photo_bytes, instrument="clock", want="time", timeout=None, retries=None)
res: 4:00:11
